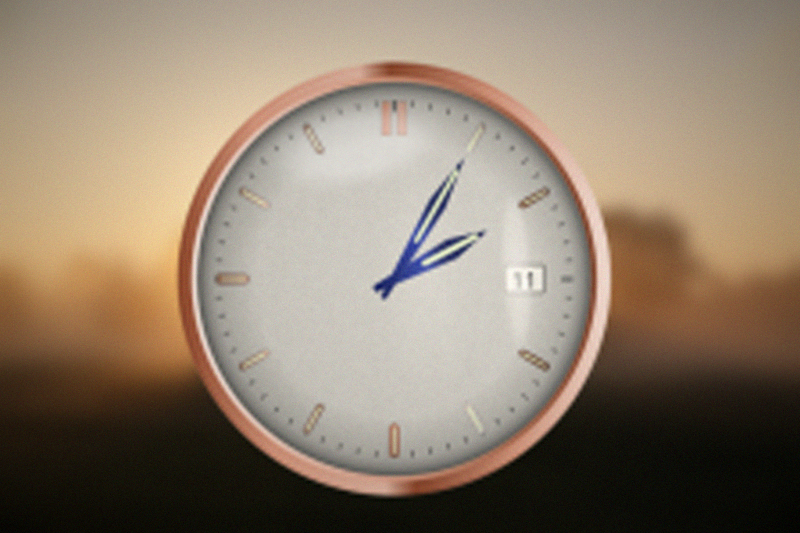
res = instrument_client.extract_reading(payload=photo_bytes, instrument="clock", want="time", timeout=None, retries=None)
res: 2:05
